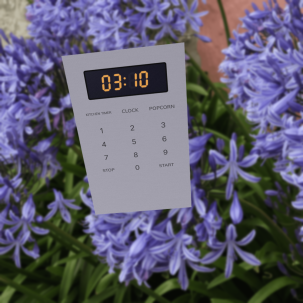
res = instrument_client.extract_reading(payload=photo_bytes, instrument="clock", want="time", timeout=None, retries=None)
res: 3:10
